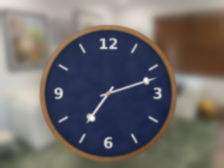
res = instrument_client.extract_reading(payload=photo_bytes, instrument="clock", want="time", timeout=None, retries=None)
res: 7:12
